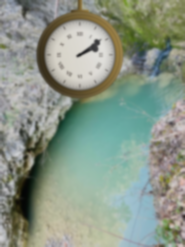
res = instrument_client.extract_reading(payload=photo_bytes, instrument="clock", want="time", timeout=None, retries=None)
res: 2:09
